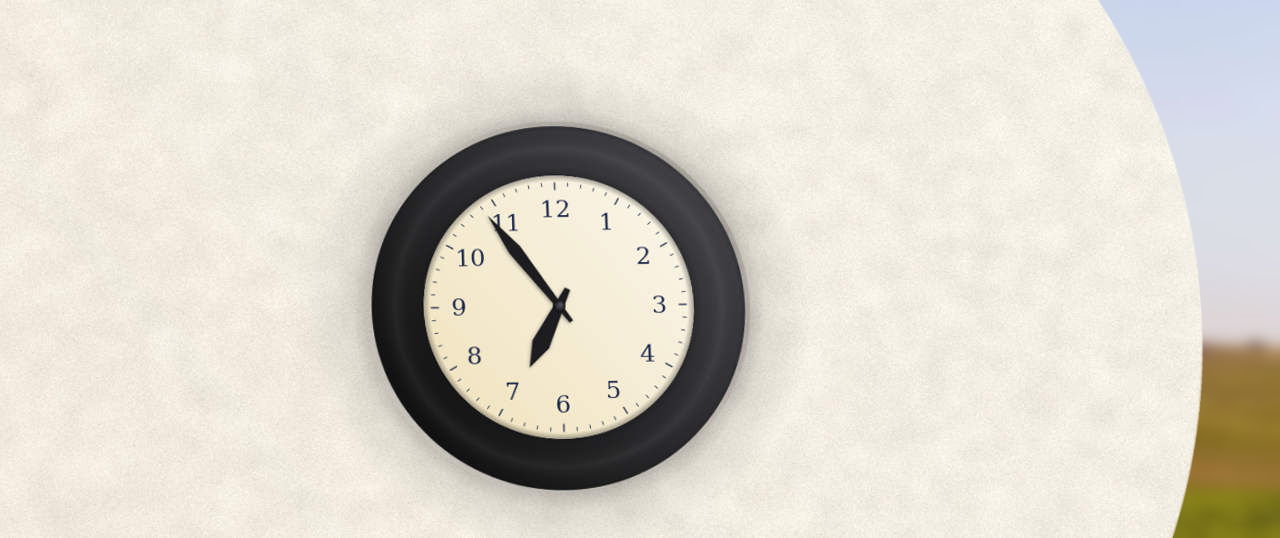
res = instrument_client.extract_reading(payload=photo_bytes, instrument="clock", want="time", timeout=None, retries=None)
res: 6:54
